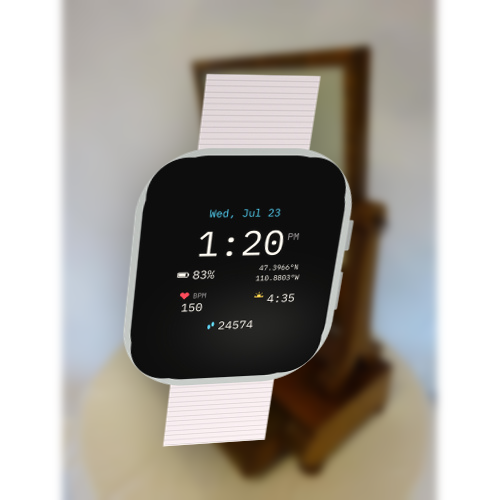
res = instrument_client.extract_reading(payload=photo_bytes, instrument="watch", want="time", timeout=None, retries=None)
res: 1:20
